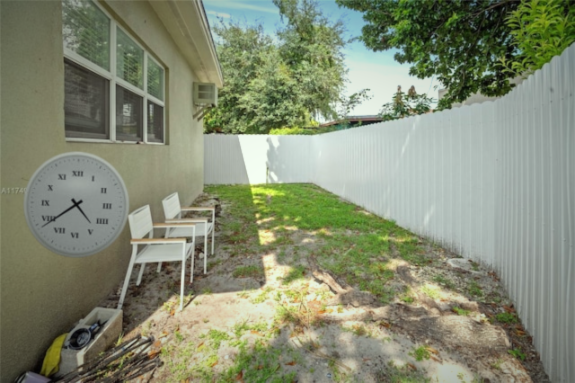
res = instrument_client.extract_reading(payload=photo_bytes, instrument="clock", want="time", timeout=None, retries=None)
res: 4:39
